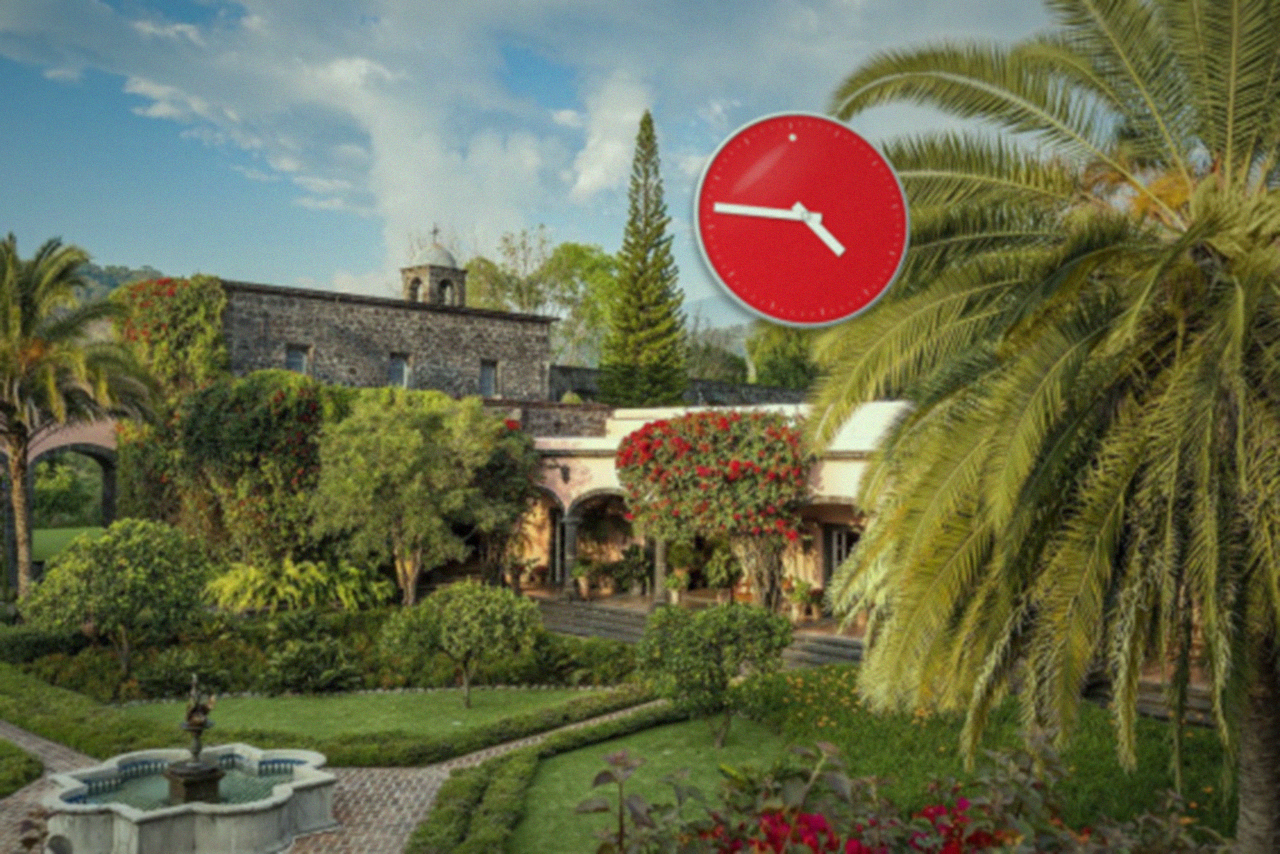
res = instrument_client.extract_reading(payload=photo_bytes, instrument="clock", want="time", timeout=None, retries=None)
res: 4:47
